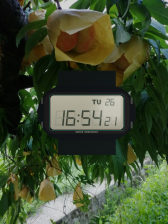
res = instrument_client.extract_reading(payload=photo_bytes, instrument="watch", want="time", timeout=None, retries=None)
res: 16:54:21
